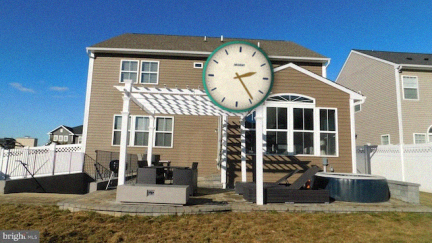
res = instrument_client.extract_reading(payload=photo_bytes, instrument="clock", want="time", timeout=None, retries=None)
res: 2:24
